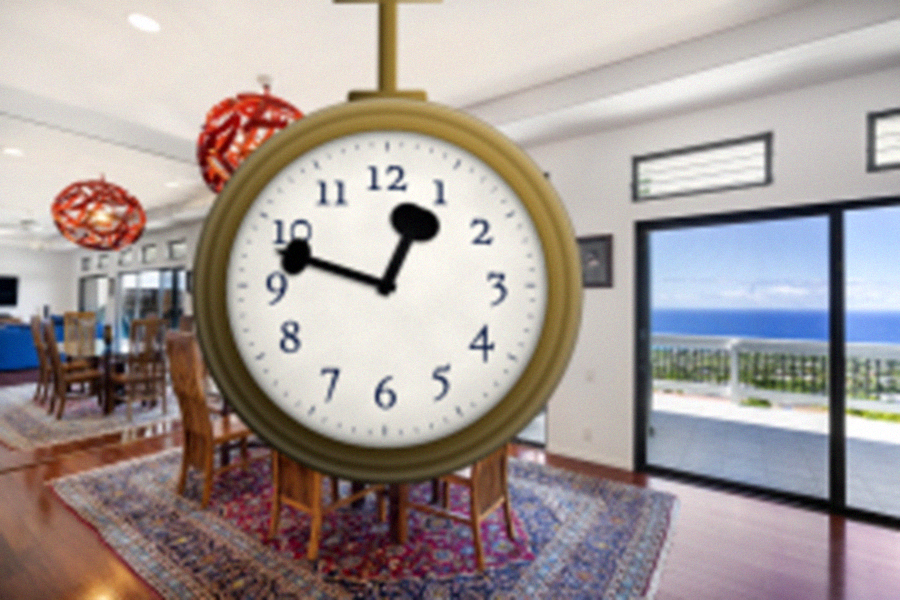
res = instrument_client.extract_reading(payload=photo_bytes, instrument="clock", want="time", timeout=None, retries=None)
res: 12:48
